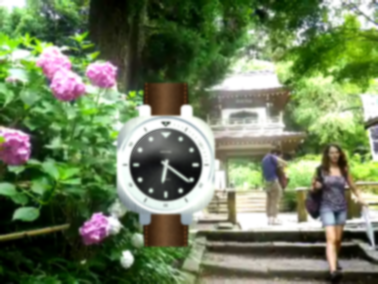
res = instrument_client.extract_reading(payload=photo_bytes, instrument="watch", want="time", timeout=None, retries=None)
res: 6:21
